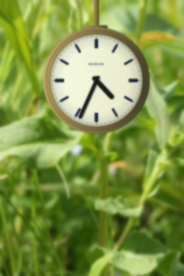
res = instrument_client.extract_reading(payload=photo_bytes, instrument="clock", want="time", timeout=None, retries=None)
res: 4:34
